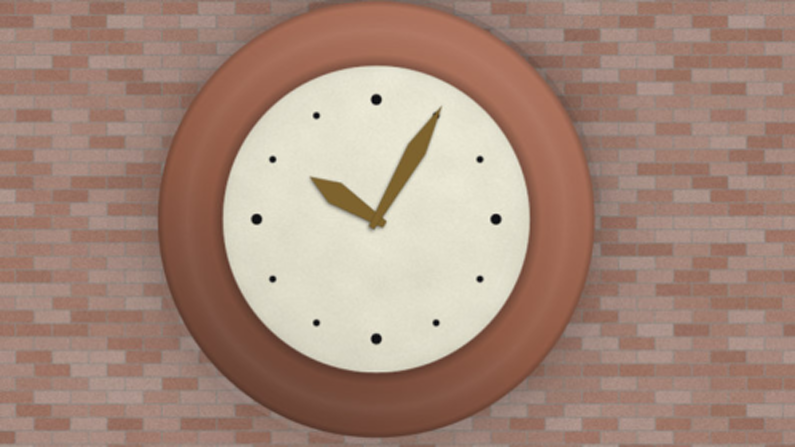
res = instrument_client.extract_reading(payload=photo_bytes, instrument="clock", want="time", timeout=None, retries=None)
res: 10:05
